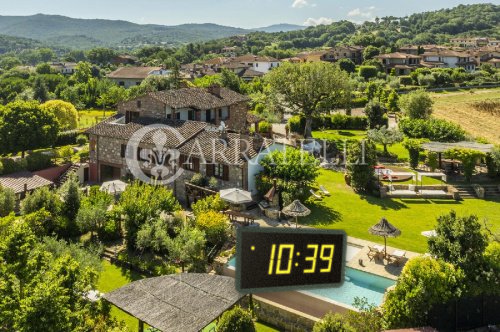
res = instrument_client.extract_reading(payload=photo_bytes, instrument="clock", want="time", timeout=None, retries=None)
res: 10:39
